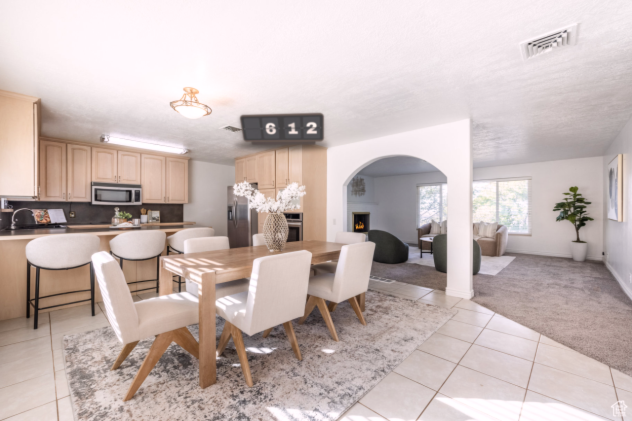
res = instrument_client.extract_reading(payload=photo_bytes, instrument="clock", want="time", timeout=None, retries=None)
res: 6:12
